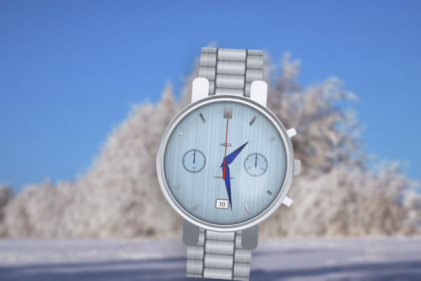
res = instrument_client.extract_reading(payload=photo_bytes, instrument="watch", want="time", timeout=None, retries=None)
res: 1:28
